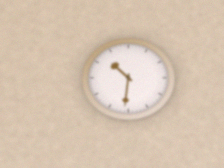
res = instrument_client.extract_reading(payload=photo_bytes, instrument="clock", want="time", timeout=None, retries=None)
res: 10:31
